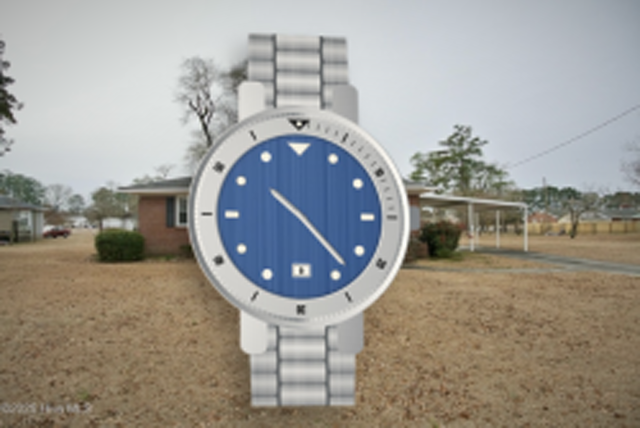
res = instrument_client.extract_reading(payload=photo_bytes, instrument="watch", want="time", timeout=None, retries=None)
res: 10:23
